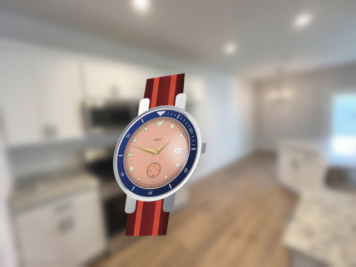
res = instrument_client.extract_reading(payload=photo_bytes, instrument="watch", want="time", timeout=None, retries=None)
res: 1:48
